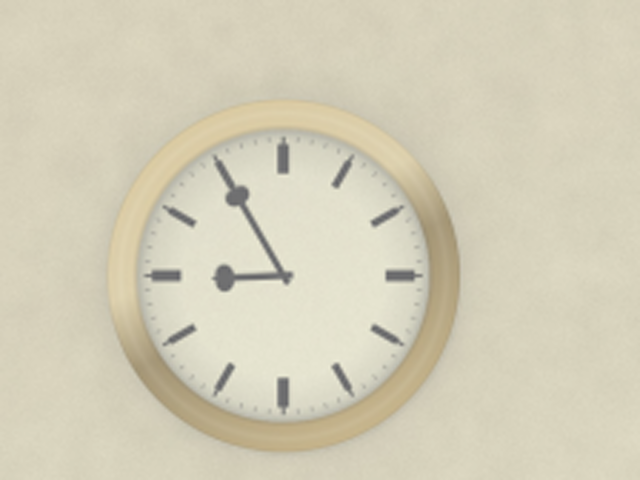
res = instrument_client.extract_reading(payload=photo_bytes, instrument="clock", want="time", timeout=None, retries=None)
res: 8:55
